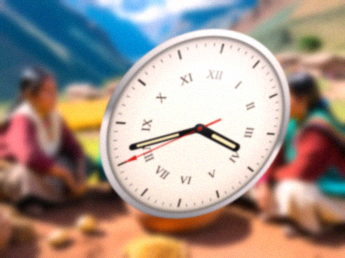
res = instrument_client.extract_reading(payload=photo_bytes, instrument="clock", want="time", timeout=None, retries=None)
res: 3:41:40
